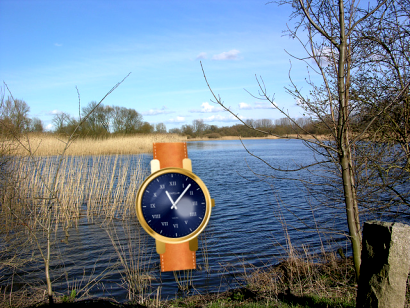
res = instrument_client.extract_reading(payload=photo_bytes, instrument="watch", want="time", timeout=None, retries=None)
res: 11:07
